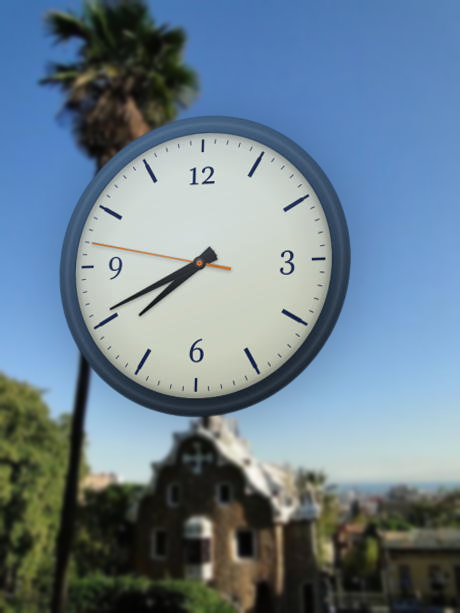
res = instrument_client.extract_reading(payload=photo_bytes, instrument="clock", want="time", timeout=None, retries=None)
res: 7:40:47
